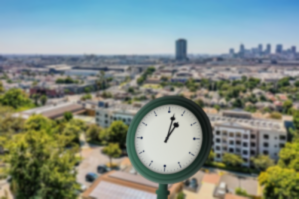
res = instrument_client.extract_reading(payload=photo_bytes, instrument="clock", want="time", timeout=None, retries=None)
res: 1:02
